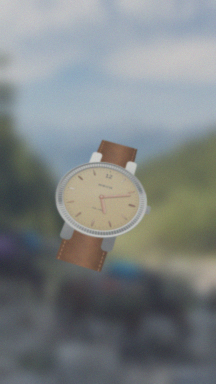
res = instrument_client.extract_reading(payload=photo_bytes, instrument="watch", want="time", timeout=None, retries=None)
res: 5:11
